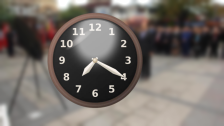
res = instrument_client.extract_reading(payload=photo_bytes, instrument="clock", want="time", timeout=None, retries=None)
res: 7:20
